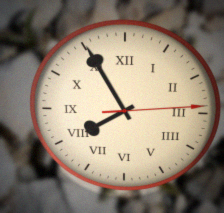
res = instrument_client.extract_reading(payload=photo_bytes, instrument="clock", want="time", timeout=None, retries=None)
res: 7:55:14
